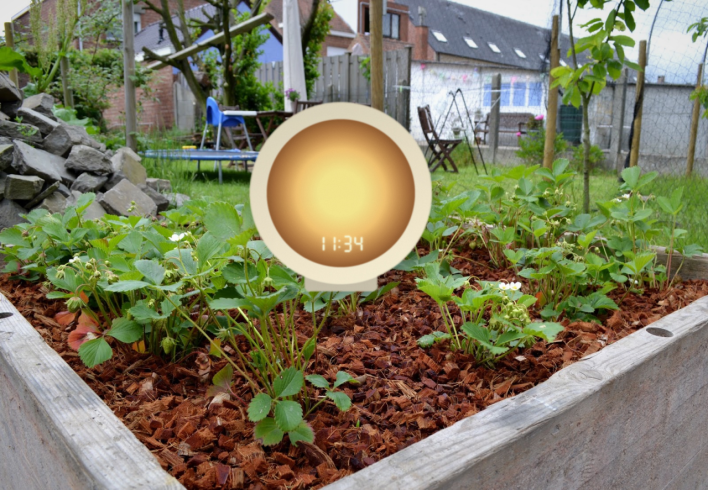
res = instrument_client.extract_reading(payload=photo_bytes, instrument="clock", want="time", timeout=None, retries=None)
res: 11:34
